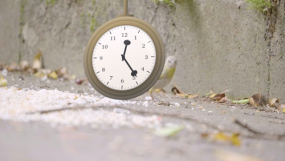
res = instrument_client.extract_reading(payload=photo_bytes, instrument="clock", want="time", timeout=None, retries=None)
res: 12:24
